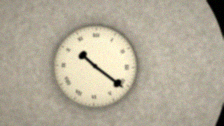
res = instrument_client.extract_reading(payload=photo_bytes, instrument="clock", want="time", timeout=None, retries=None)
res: 10:21
